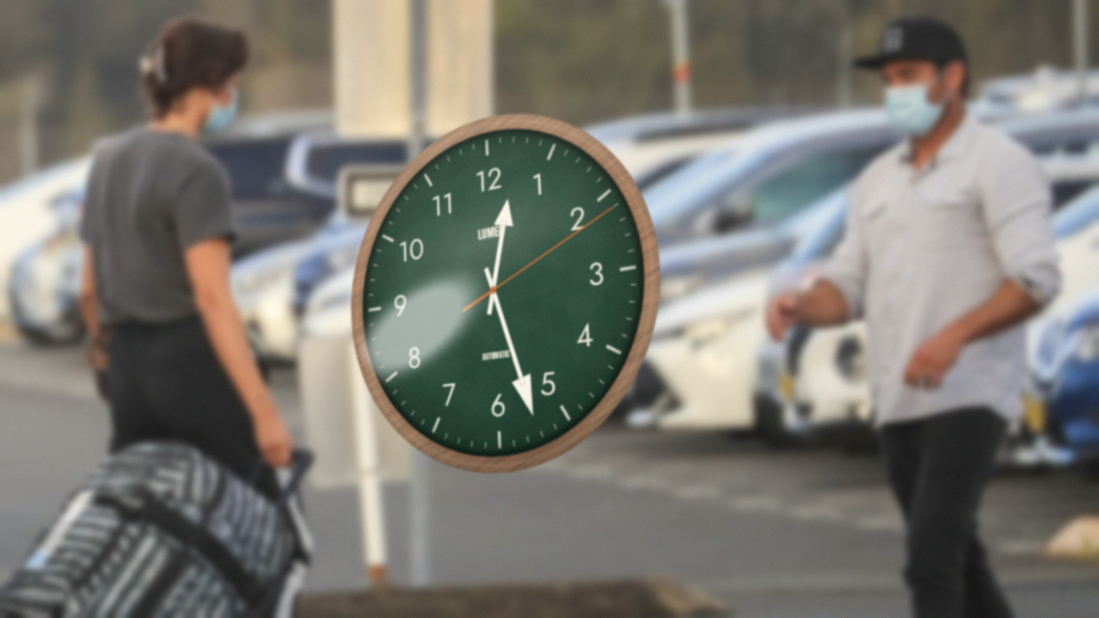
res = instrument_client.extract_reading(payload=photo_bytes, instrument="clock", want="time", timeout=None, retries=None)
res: 12:27:11
